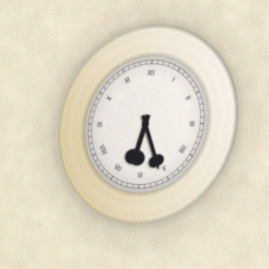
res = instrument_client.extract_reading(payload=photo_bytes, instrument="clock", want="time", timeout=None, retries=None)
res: 6:26
